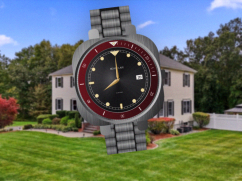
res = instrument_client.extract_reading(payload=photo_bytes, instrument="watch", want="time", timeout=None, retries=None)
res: 8:00
